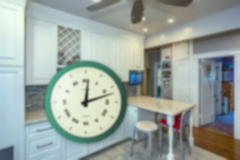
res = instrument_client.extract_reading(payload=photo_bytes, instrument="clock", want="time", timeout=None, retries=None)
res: 12:12
